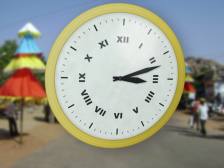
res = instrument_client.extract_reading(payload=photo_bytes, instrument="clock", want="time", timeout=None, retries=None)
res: 3:12
